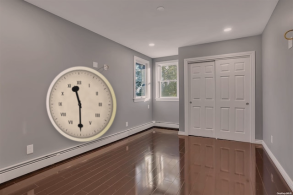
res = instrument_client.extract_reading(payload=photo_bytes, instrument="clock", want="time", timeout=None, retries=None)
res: 11:30
